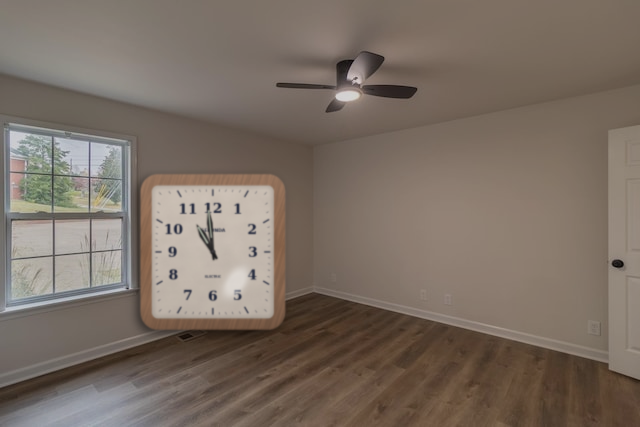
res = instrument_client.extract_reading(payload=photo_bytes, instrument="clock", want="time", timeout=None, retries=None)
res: 10:59
